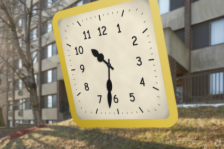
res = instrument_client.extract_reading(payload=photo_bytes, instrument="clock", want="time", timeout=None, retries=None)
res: 10:32
